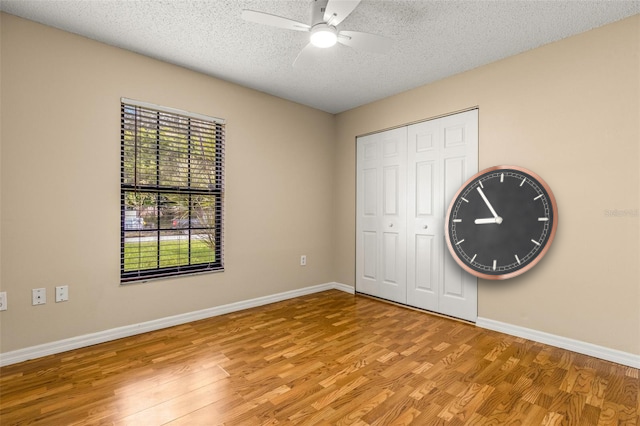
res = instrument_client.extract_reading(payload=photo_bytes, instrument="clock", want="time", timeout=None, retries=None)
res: 8:54
